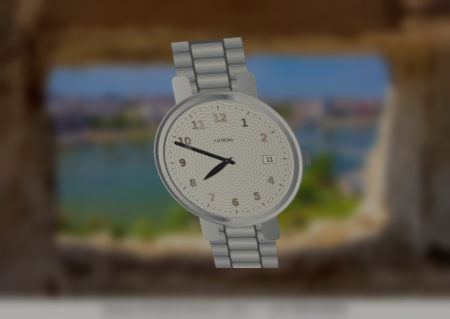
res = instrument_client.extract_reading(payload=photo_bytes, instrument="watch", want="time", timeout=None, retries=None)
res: 7:49
